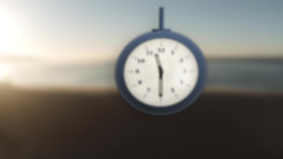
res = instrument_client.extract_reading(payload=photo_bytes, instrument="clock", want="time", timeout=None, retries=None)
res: 11:30
